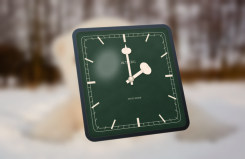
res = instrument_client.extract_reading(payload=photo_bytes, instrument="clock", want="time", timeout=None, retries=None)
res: 2:00
